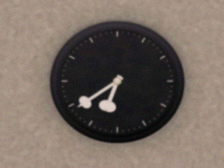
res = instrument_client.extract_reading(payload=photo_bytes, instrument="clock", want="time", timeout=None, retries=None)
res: 6:39
